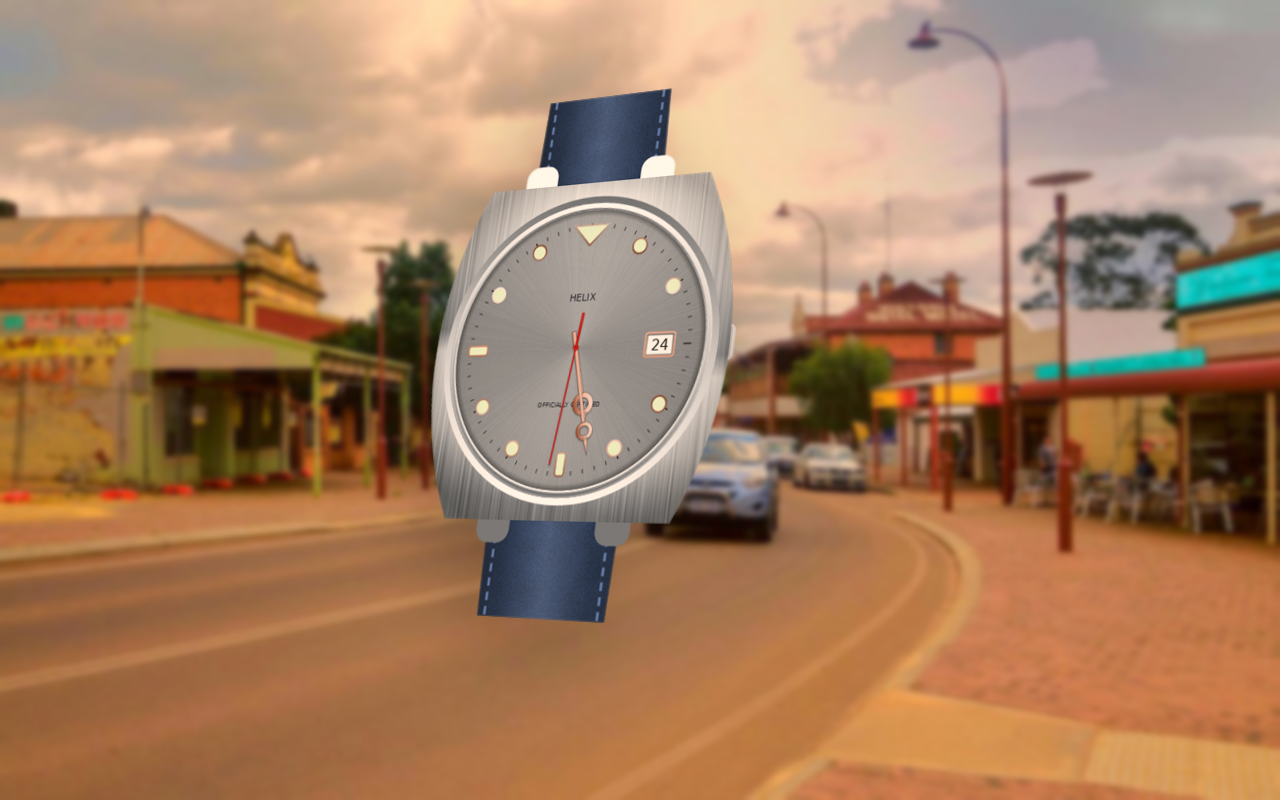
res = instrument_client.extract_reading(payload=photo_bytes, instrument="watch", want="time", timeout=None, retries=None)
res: 5:27:31
